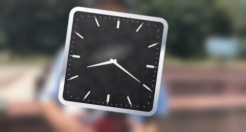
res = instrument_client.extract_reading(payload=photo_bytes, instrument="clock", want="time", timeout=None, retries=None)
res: 8:20
